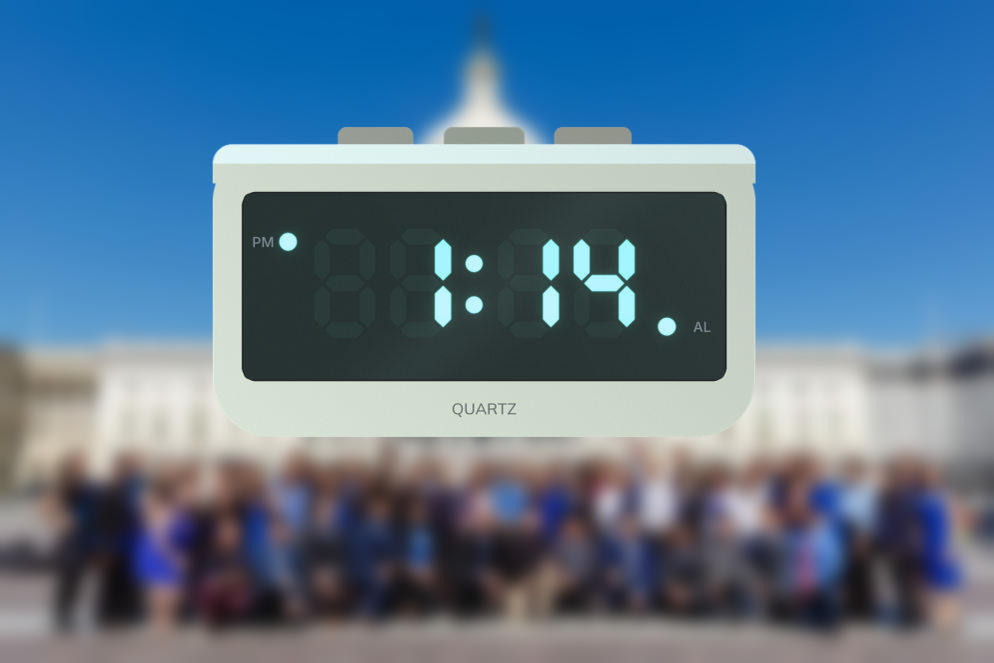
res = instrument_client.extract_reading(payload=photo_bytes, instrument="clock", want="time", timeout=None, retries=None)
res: 1:14
